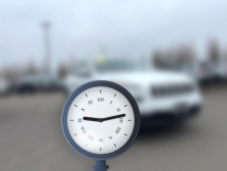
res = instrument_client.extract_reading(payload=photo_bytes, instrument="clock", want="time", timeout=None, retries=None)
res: 9:13
